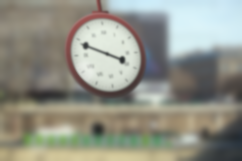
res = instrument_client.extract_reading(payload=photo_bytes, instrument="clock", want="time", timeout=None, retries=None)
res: 3:49
